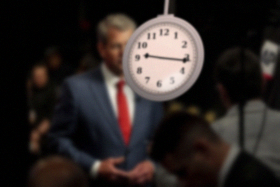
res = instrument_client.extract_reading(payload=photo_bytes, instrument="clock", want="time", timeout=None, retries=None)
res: 9:16
